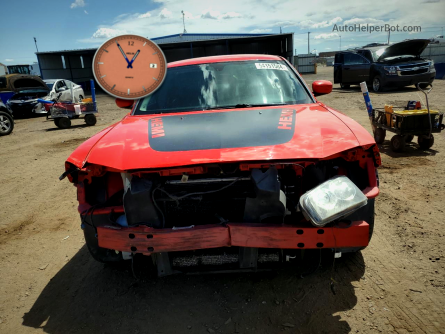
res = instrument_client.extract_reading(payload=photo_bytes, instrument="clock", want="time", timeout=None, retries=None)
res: 12:55
